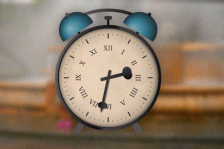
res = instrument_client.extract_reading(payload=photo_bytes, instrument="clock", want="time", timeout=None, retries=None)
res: 2:32
